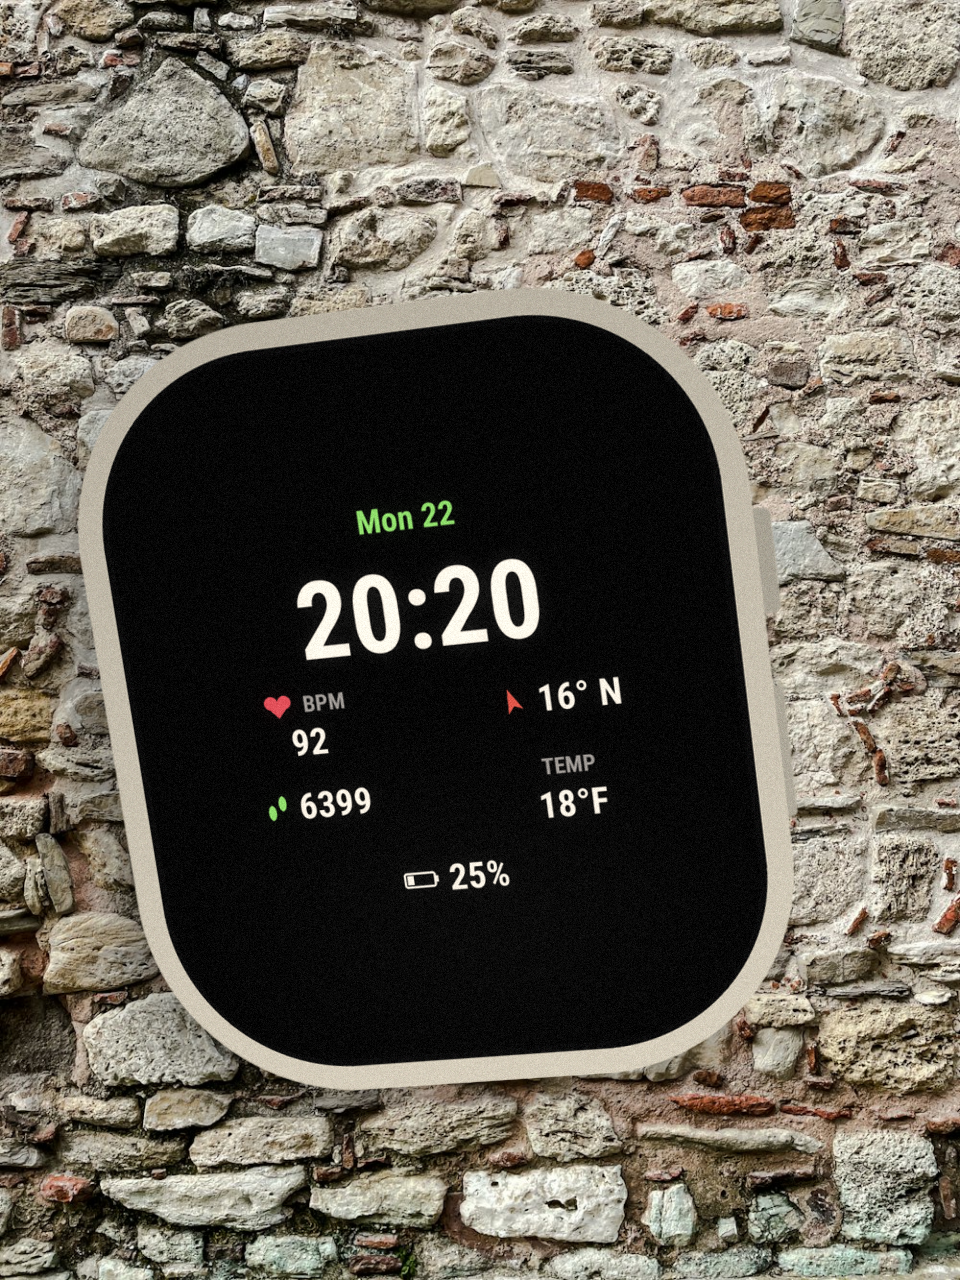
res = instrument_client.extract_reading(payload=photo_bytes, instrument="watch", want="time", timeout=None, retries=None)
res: 20:20
